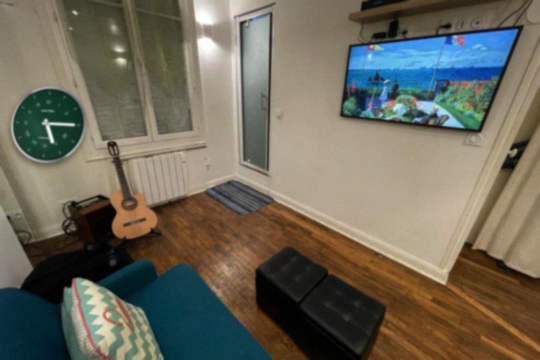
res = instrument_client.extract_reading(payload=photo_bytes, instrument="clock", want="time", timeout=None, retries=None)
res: 5:15
